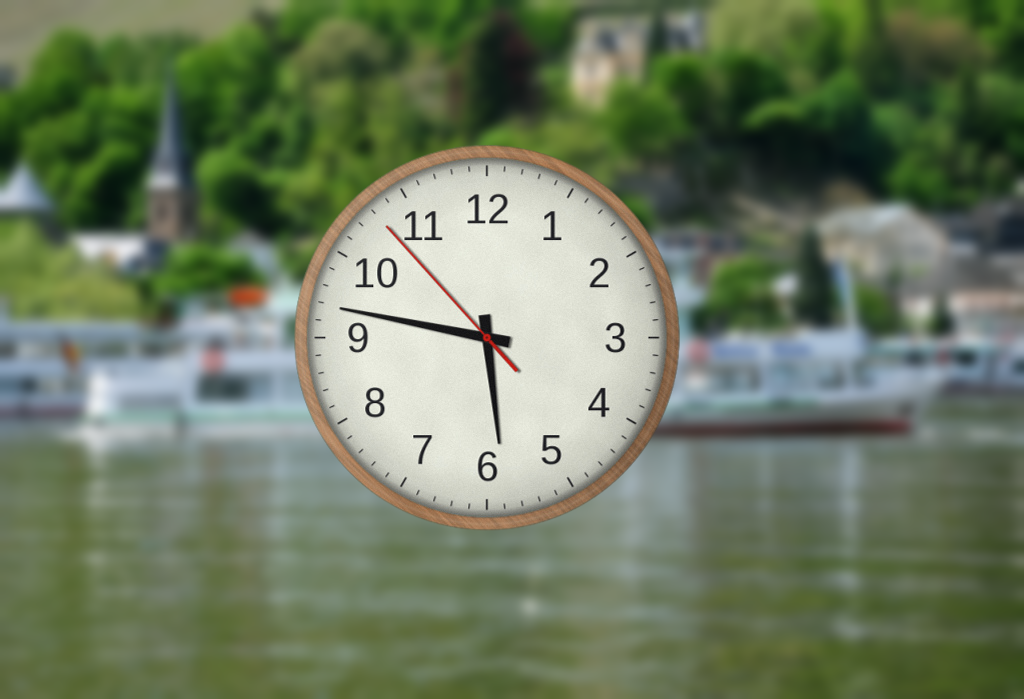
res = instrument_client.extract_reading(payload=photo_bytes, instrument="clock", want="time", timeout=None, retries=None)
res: 5:46:53
